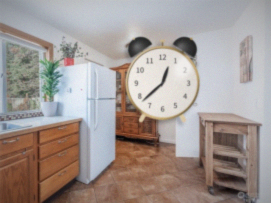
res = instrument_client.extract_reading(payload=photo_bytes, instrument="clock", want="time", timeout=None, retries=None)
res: 12:38
